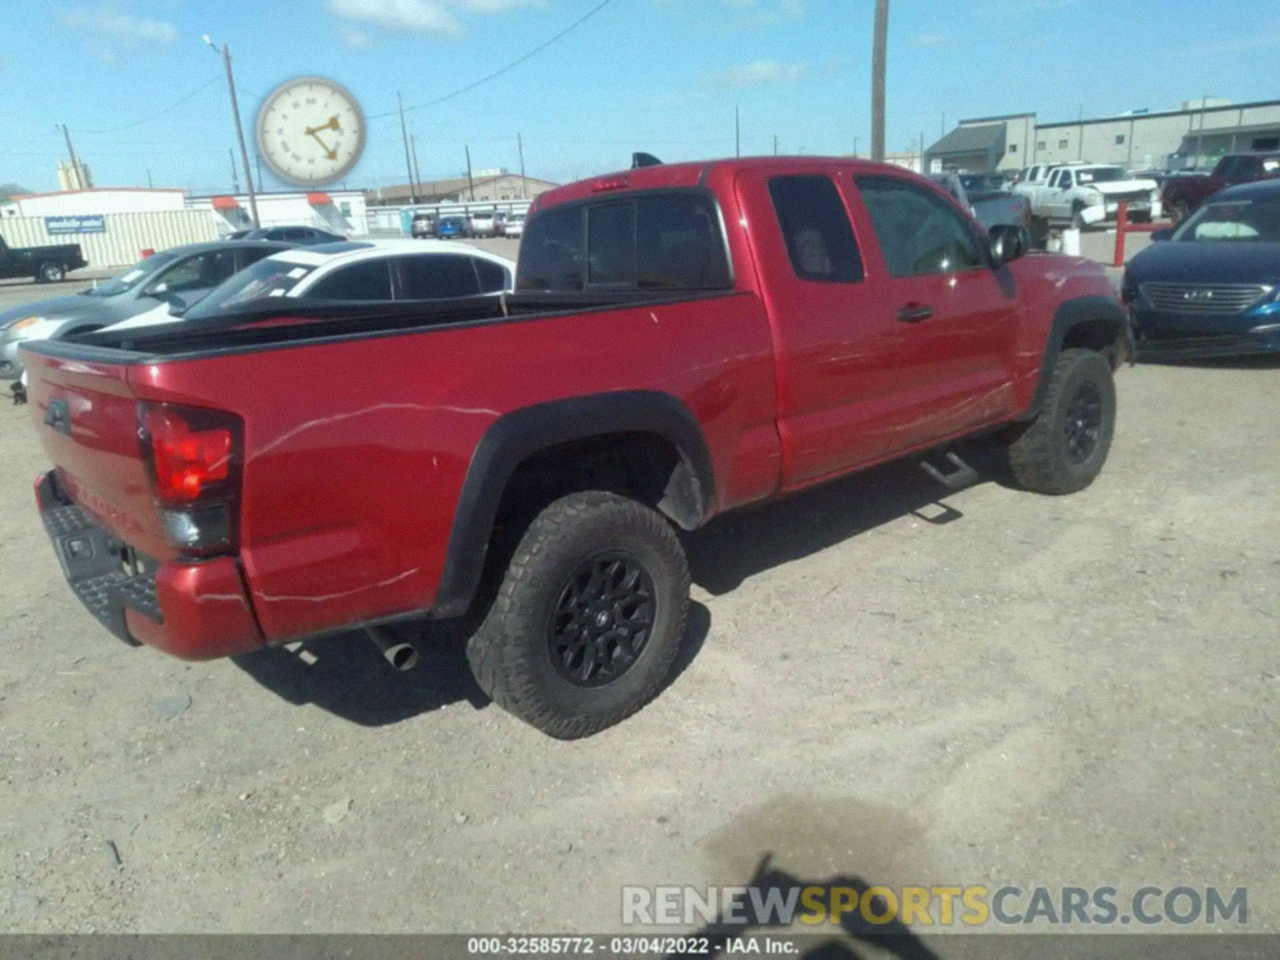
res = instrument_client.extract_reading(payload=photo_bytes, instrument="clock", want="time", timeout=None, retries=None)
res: 2:23
